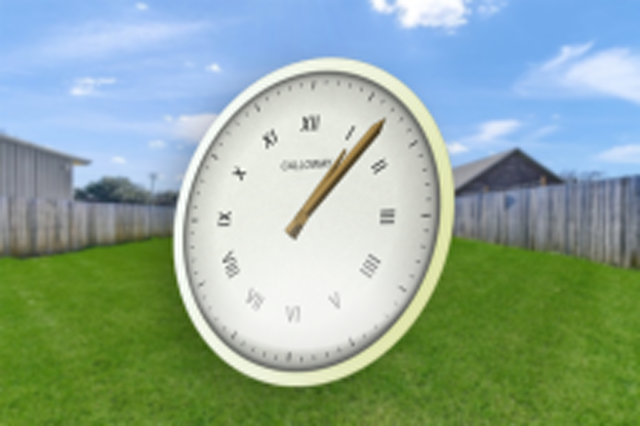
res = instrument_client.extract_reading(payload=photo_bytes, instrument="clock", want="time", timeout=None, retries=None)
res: 1:07
